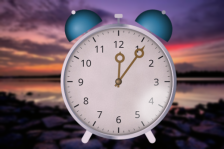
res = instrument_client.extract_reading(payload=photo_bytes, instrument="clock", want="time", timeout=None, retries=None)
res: 12:06
